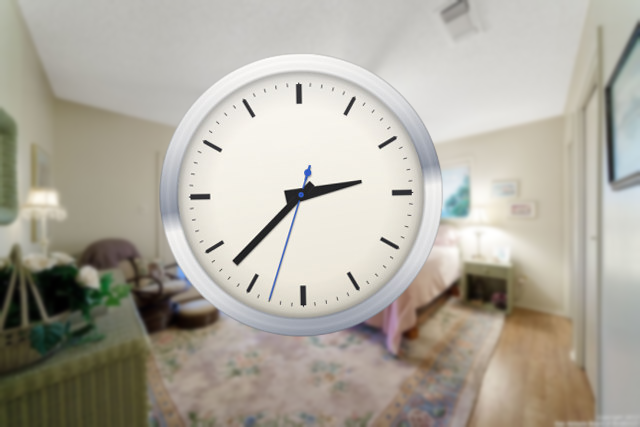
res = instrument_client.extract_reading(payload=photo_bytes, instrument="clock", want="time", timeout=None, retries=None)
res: 2:37:33
